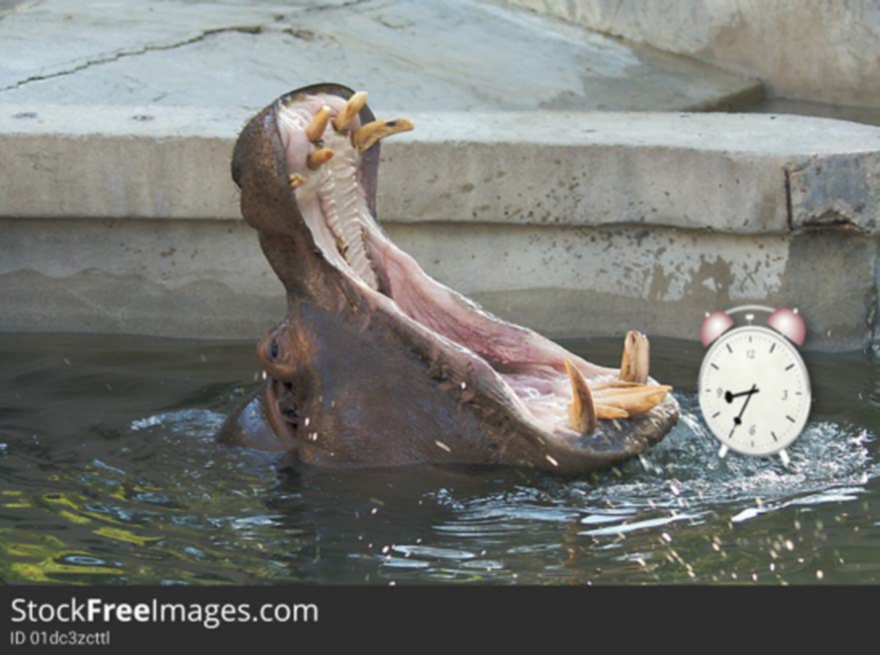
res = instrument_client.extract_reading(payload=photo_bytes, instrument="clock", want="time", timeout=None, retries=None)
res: 8:35
